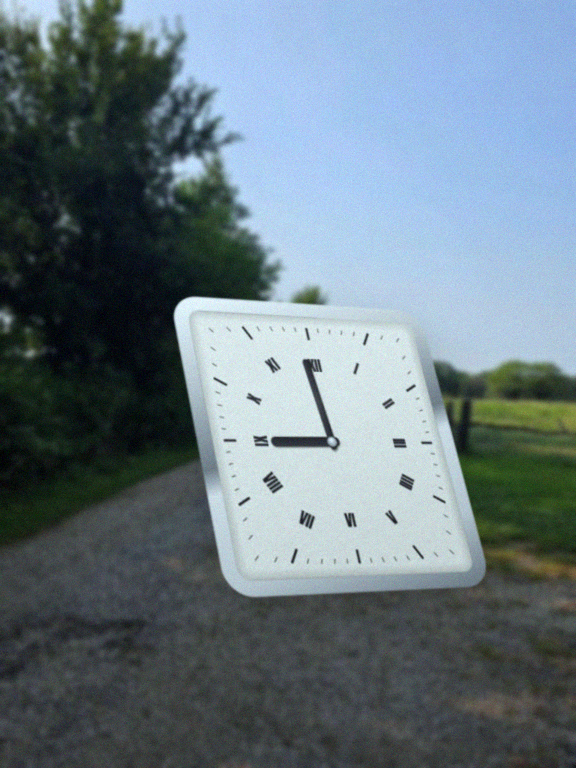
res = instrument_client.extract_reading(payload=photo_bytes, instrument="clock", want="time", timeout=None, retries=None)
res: 8:59
